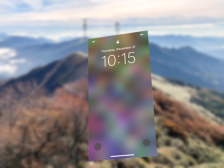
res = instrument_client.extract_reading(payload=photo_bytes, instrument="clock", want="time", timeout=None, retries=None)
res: 10:15
